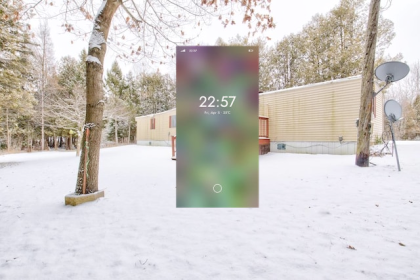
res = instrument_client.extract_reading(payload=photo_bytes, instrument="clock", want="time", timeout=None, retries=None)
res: 22:57
